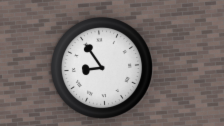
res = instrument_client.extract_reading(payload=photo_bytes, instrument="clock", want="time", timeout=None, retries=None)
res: 8:55
